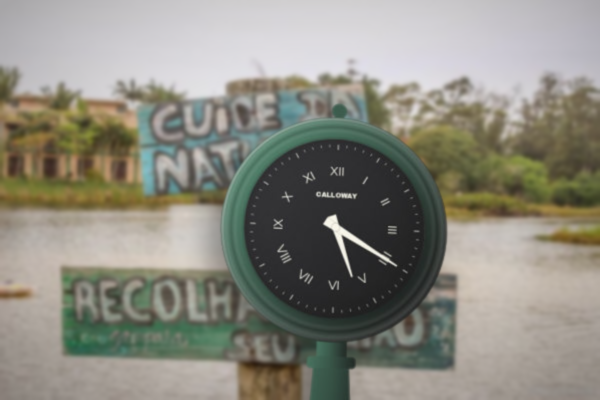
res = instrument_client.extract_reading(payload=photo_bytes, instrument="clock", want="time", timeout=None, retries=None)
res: 5:20
